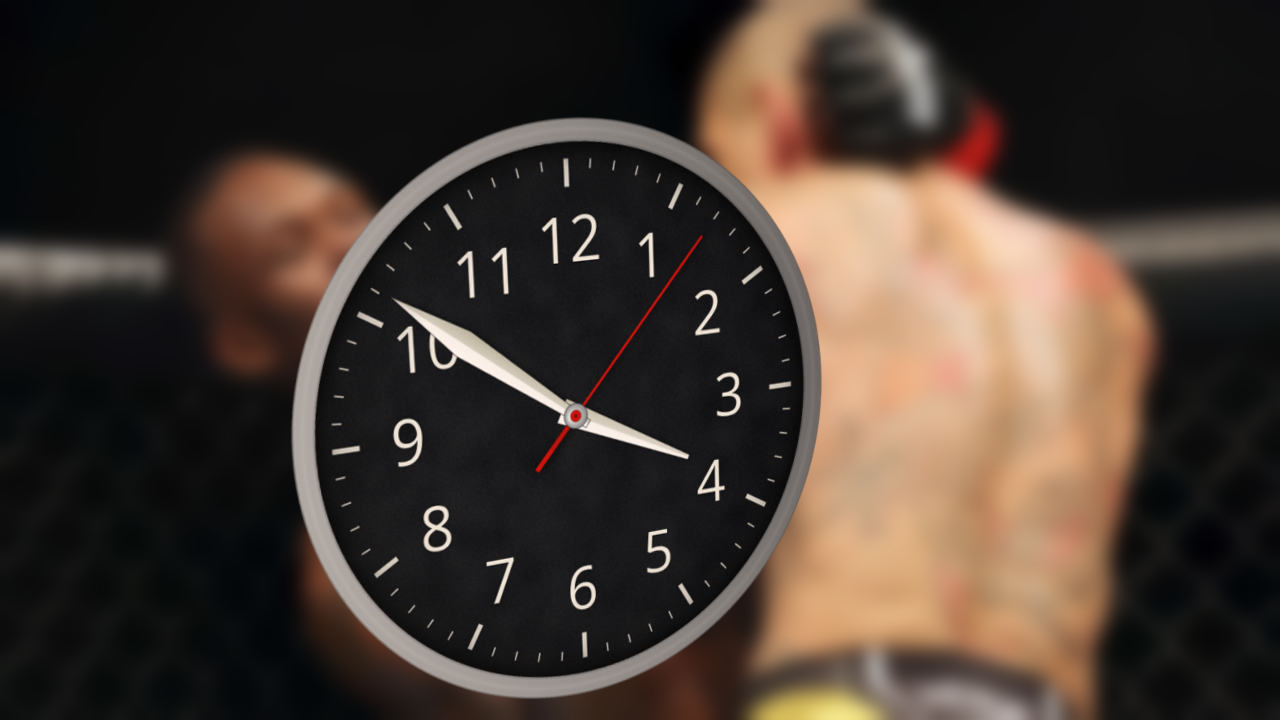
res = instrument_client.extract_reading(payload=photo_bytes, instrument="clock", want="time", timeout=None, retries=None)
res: 3:51:07
